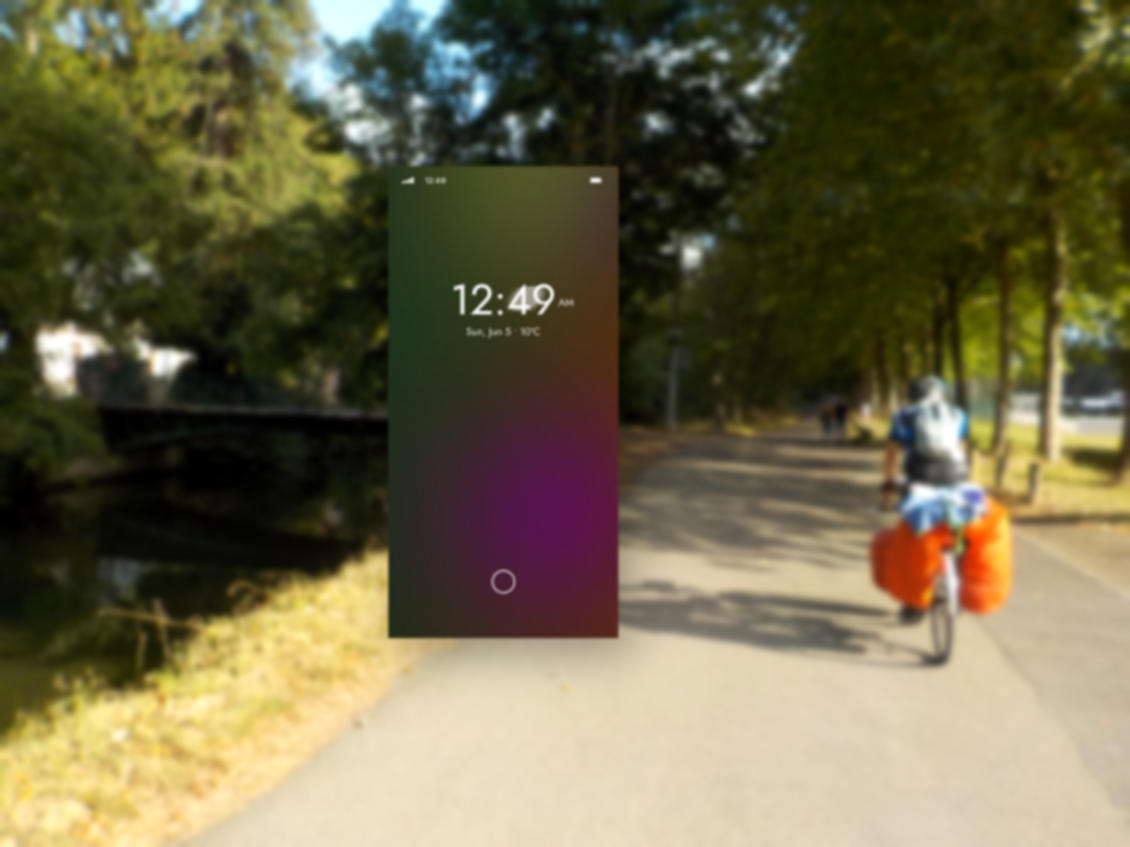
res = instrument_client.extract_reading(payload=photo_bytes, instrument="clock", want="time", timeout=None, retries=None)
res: 12:49
